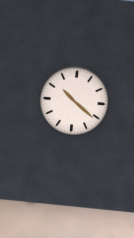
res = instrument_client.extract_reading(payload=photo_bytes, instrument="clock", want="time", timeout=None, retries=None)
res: 10:21
